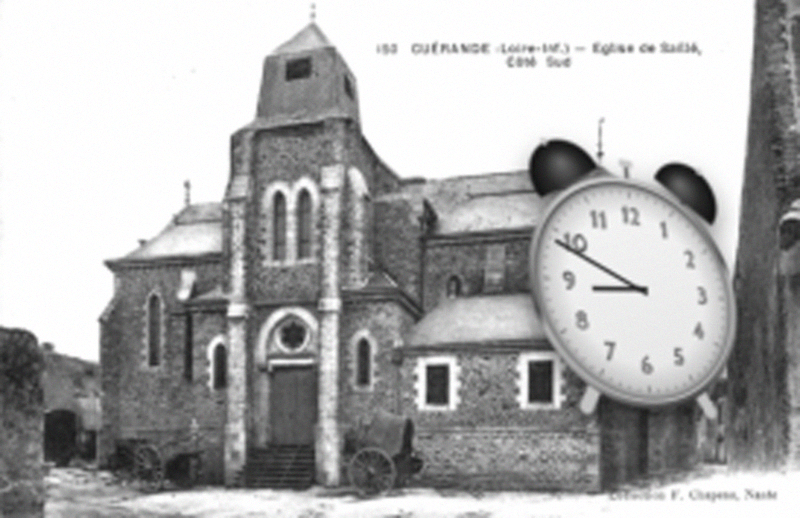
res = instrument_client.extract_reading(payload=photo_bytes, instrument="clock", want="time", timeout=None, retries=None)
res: 8:49
